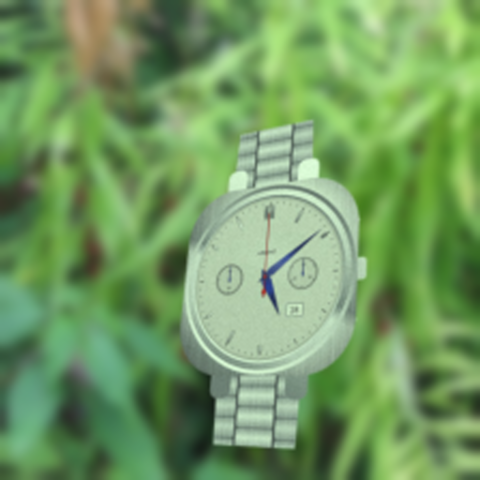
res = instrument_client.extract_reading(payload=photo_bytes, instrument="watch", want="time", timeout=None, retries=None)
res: 5:09
